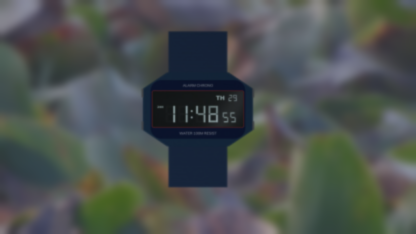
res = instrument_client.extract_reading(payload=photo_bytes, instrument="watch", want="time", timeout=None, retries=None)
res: 11:48:55
